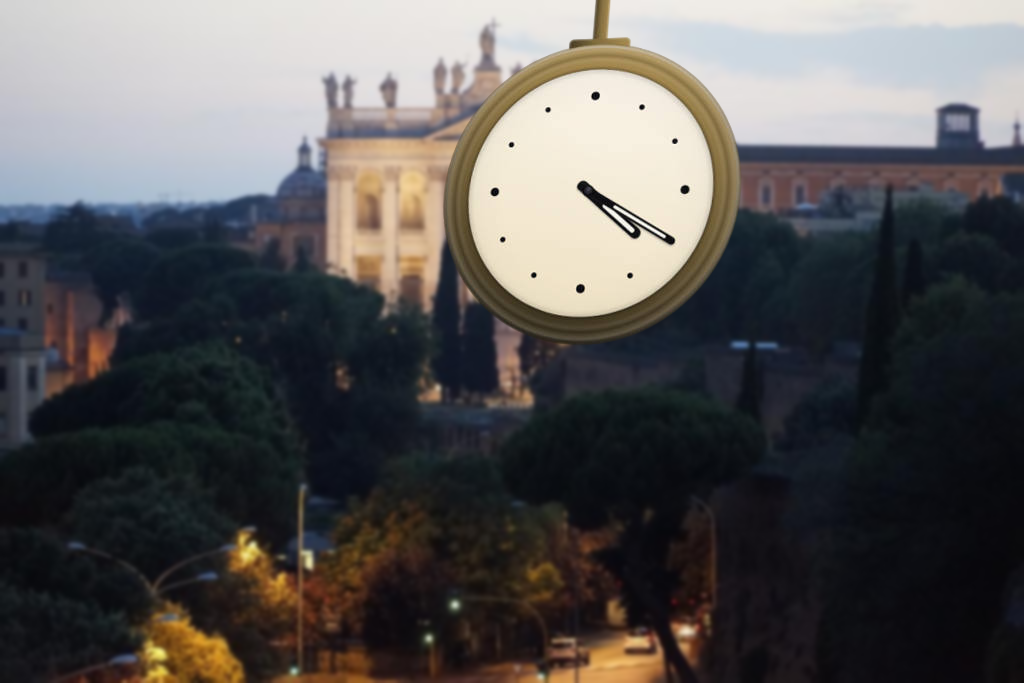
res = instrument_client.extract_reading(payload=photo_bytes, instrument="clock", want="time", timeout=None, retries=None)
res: 4:20
